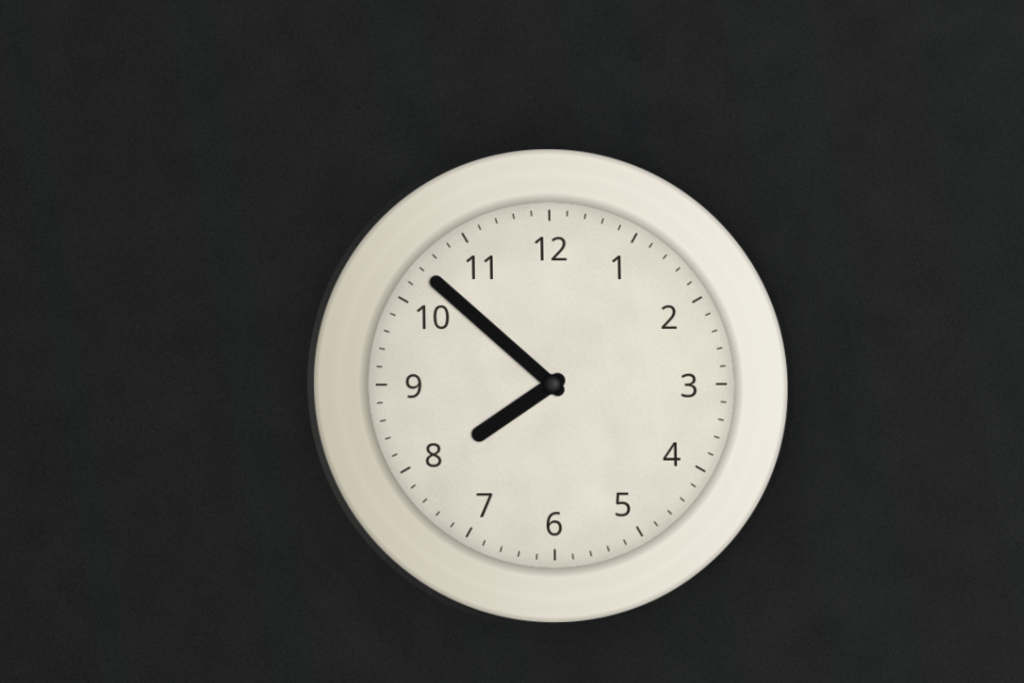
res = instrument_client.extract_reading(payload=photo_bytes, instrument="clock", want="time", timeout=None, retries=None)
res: 7:52
